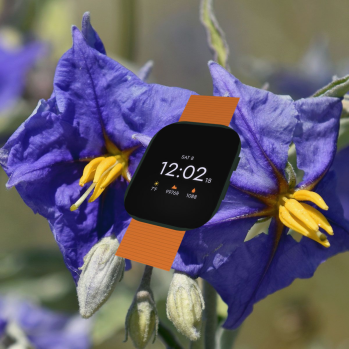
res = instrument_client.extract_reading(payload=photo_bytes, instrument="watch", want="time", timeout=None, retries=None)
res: 12:02
